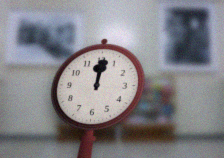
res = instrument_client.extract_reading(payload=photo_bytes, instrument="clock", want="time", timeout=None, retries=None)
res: 12:01
